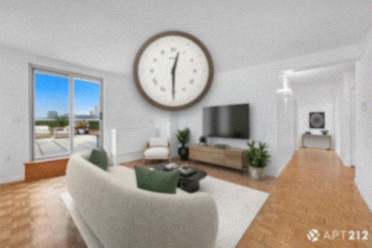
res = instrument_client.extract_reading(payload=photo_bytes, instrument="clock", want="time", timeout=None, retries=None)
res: 12:30
